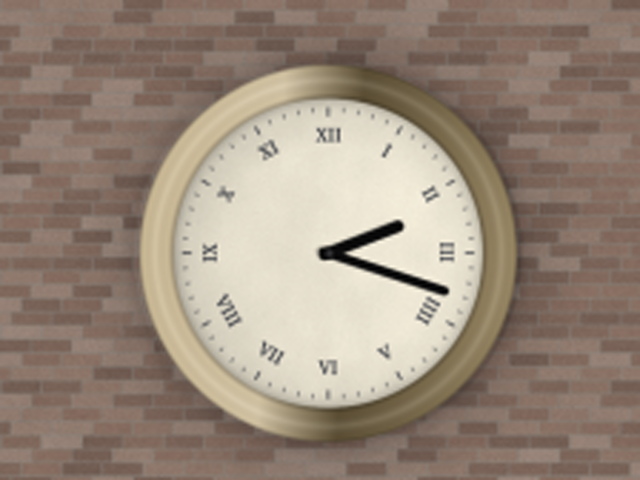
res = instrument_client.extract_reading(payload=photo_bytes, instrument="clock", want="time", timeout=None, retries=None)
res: 2:18
